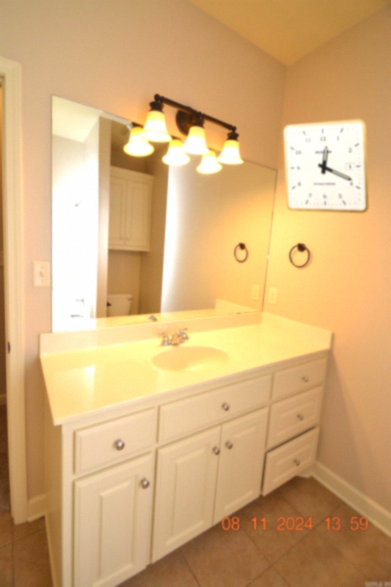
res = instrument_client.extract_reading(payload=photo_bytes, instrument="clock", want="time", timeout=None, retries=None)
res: 12:19
